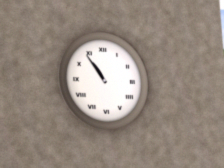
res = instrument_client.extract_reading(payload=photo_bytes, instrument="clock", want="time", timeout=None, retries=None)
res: 10:54
